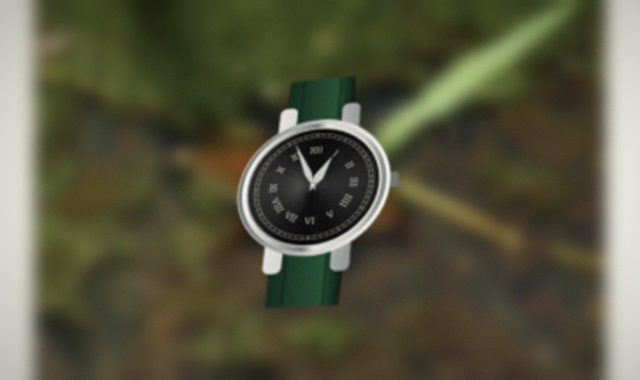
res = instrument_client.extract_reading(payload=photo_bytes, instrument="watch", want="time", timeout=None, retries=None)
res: 12:56
